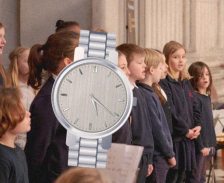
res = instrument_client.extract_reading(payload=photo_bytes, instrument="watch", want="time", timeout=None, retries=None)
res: 5:21
